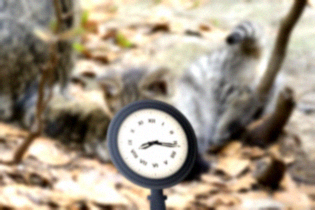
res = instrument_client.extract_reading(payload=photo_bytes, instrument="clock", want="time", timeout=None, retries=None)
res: 8:16
